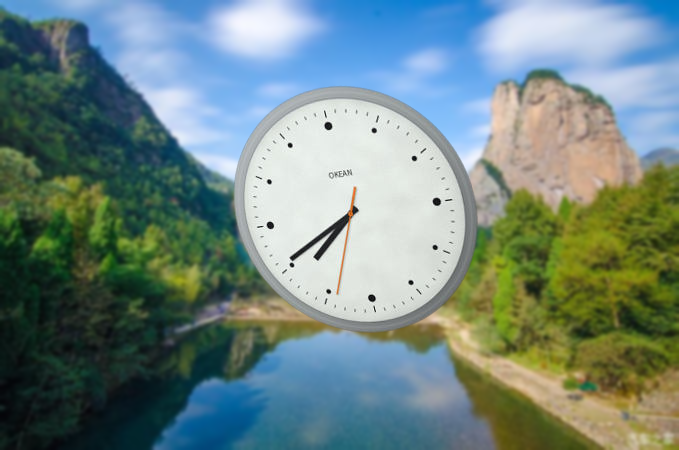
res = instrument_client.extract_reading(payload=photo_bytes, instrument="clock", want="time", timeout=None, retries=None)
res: 7:40:34
